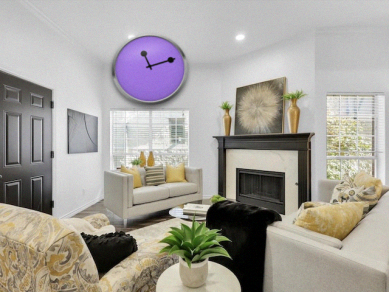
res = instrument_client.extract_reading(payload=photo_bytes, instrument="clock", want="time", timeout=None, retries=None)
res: 11:12
